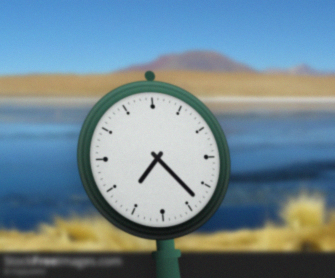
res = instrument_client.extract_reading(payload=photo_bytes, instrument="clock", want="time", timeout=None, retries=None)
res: 7:23
